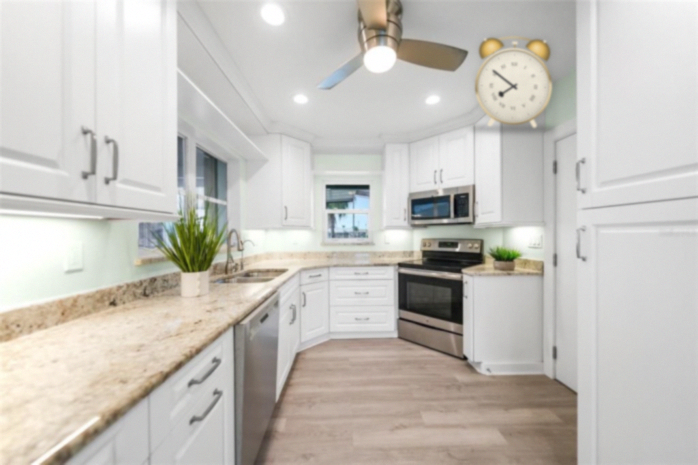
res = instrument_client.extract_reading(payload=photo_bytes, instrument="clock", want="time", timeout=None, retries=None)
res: 7:51
